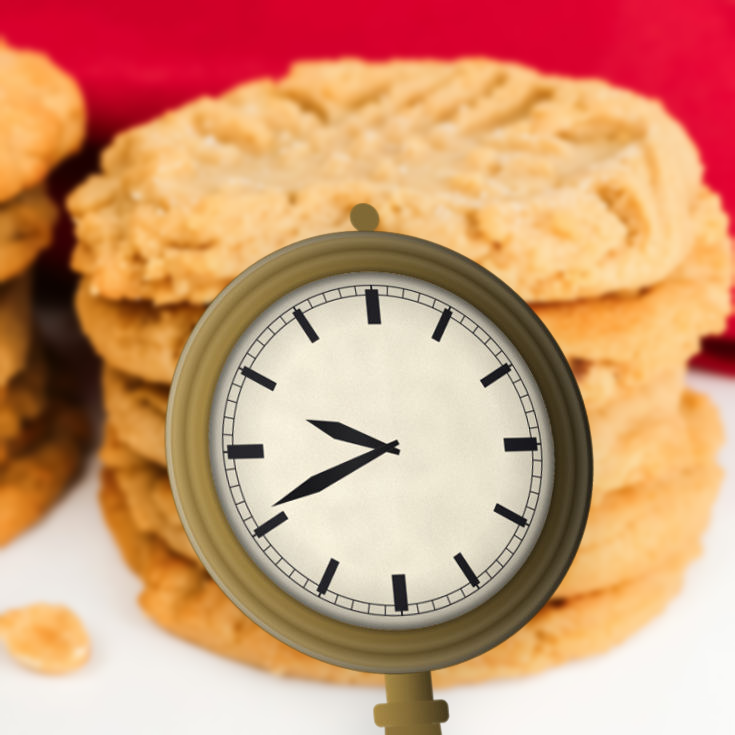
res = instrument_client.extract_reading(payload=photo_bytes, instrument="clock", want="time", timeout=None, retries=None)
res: 9:41
